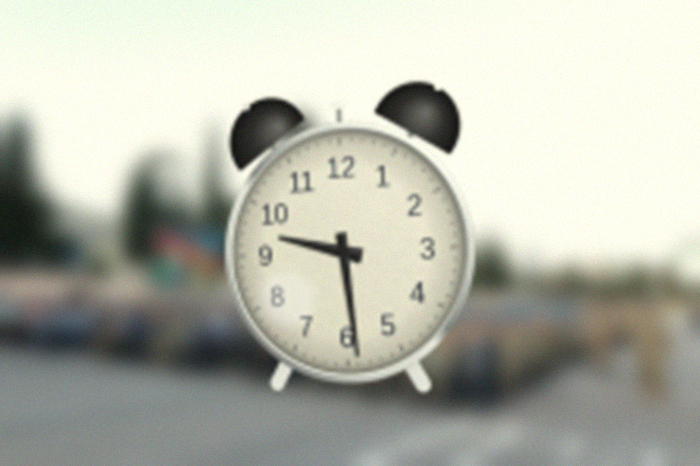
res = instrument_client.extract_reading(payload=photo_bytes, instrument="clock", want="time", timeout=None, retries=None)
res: 9:29
